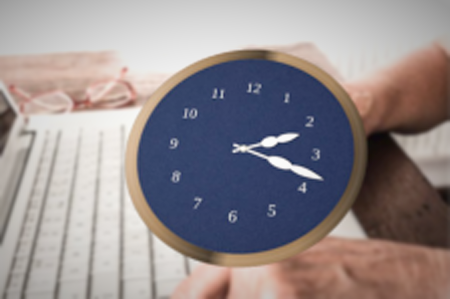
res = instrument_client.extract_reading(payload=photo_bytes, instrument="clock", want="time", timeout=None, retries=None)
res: 2:18
